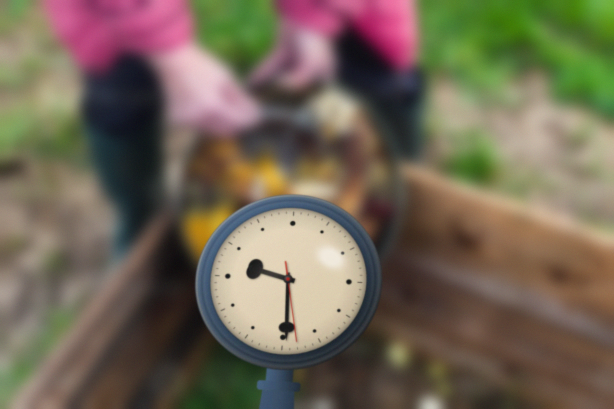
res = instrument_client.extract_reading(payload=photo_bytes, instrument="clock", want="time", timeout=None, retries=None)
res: 9:29:28
